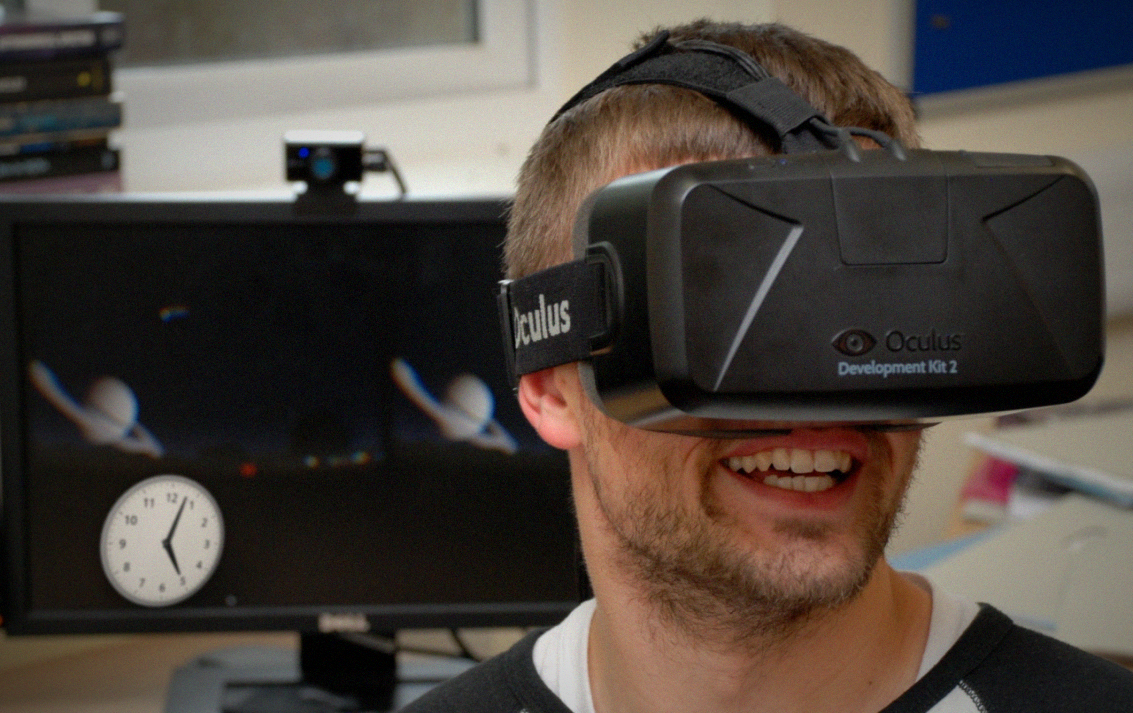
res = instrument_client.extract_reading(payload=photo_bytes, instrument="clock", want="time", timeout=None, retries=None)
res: 5:03
